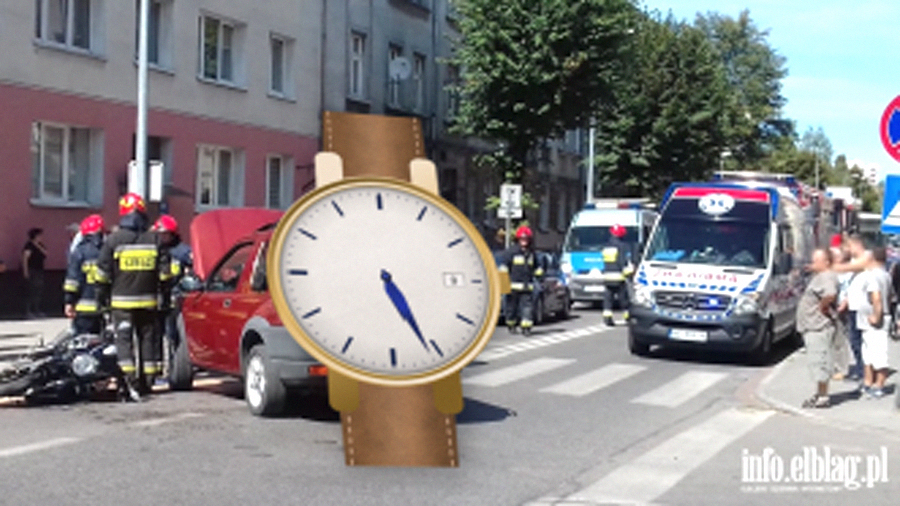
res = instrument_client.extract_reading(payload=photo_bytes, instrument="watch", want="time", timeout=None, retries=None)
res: 5:26
